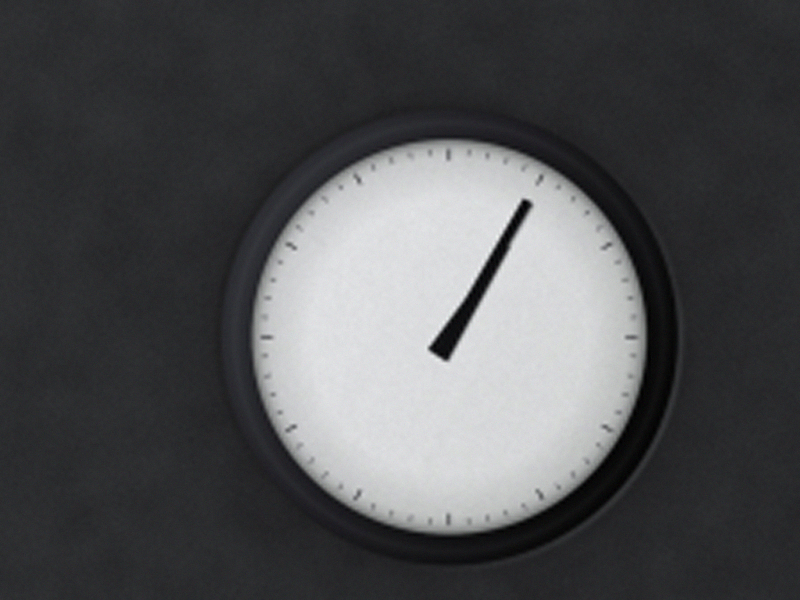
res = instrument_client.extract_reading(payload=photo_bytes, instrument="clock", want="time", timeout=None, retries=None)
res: 1:05
